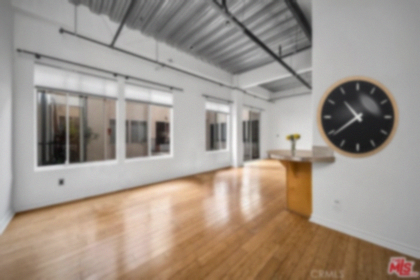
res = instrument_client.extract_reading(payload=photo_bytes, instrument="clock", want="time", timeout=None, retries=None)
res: 10:39
